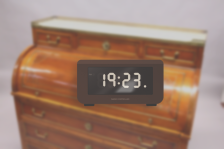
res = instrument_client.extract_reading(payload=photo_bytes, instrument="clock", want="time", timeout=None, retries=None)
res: 19:23
